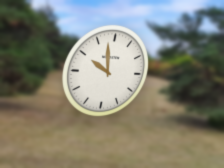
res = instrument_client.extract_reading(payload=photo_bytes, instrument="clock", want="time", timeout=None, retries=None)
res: 9:58
